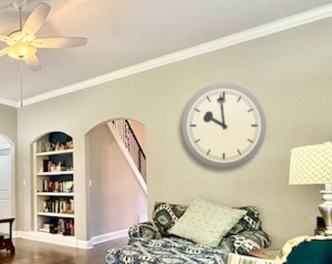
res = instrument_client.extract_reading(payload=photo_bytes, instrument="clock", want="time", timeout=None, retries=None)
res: 9:59
